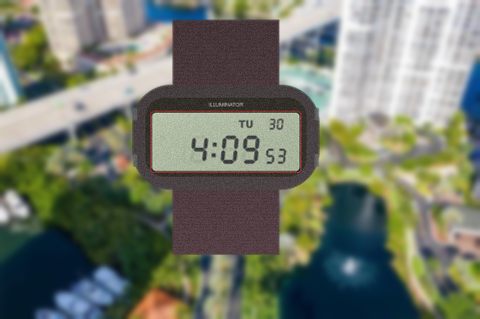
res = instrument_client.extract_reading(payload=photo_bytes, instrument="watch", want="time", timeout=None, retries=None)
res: 4:09:53
